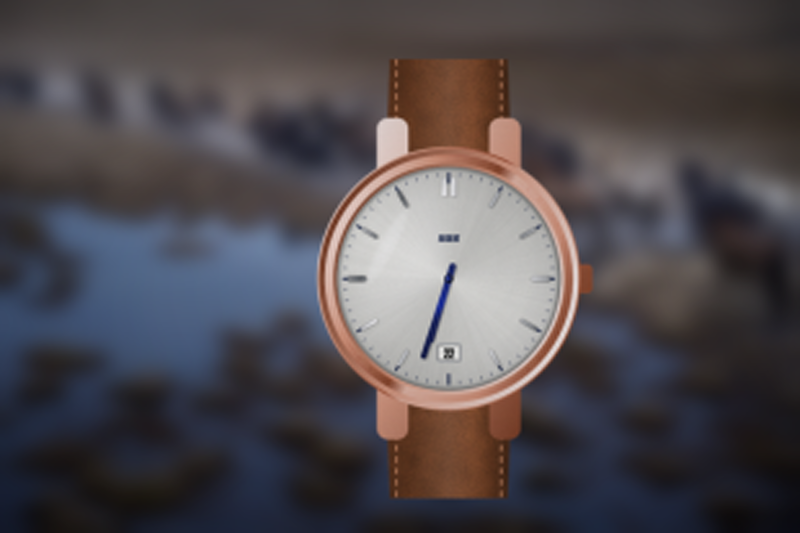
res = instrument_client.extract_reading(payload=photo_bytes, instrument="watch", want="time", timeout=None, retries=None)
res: 6:33
